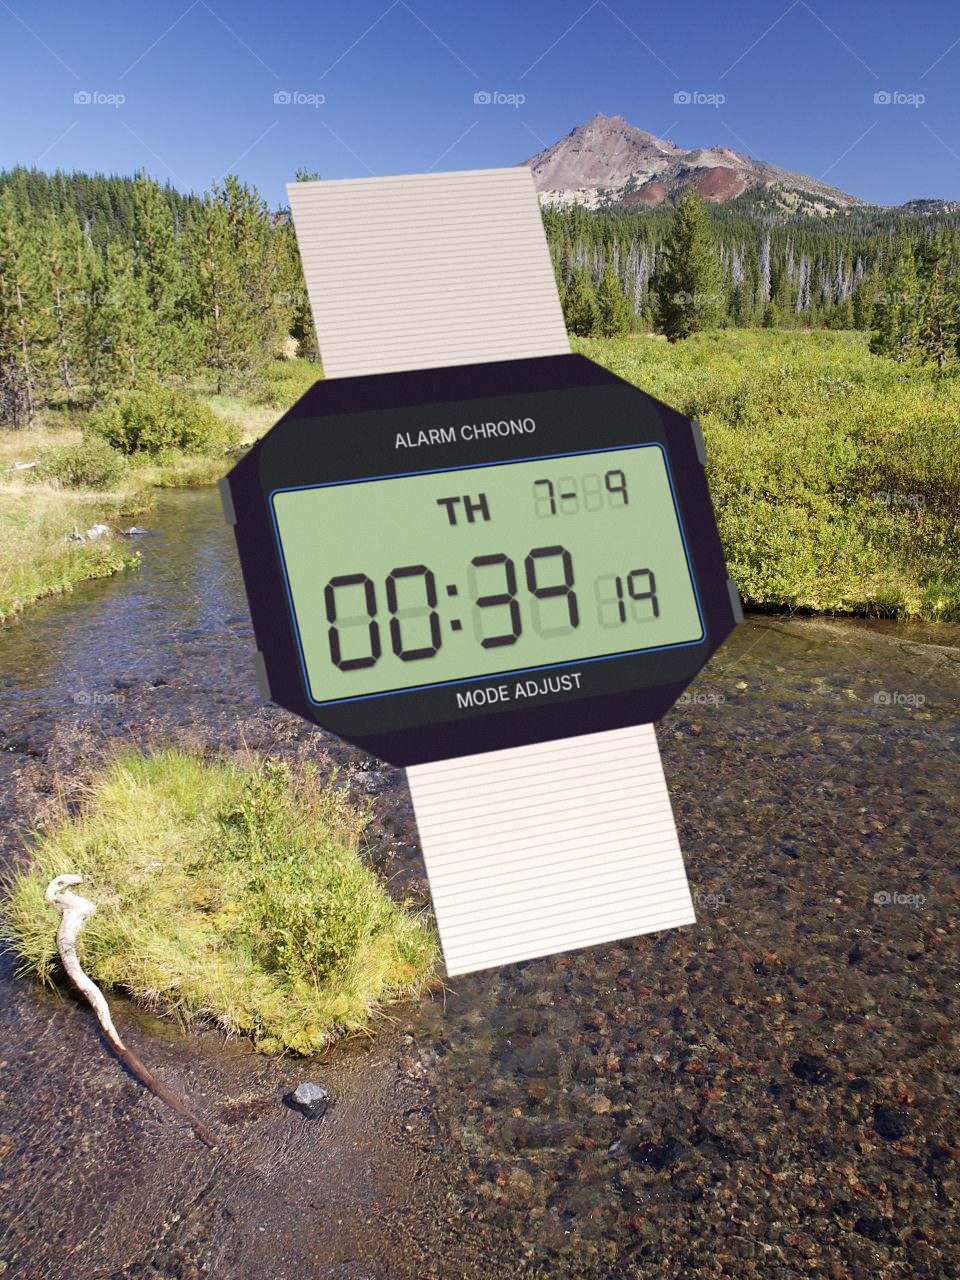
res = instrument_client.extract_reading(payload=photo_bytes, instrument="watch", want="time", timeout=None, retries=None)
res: 0:39:19
